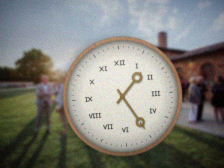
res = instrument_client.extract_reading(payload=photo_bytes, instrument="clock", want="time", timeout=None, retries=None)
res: 1:25
